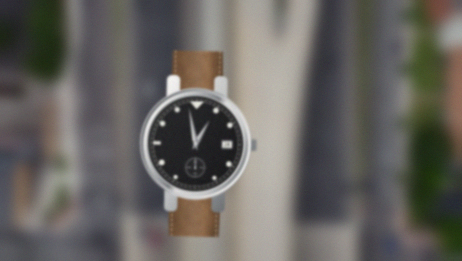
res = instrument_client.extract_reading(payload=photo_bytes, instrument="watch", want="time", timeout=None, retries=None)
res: 12:58
